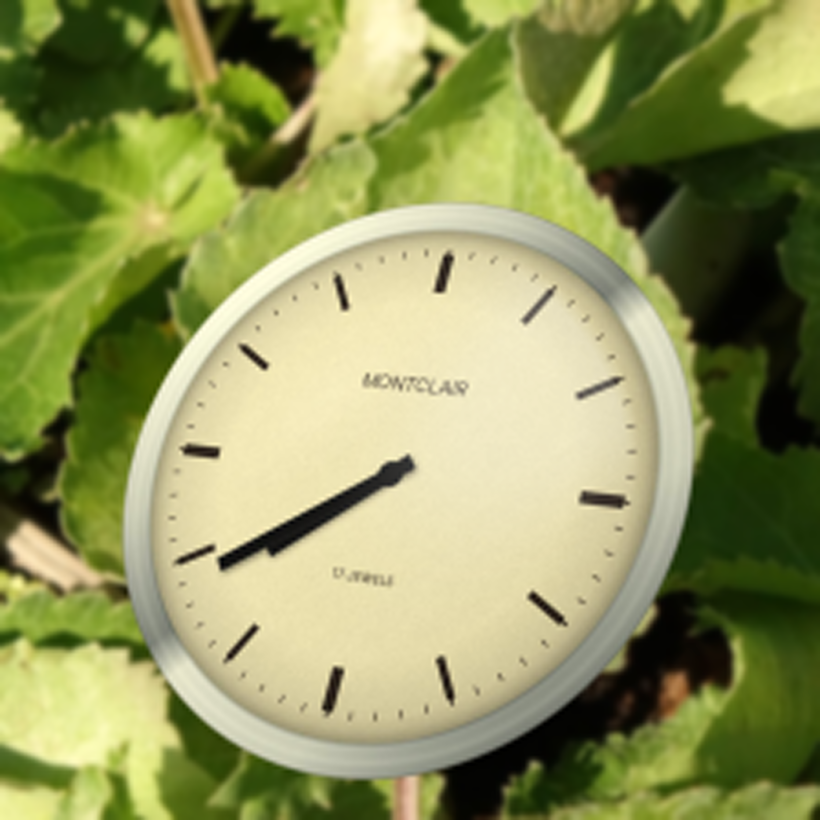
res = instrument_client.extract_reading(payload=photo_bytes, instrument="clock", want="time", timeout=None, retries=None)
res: 7:39
